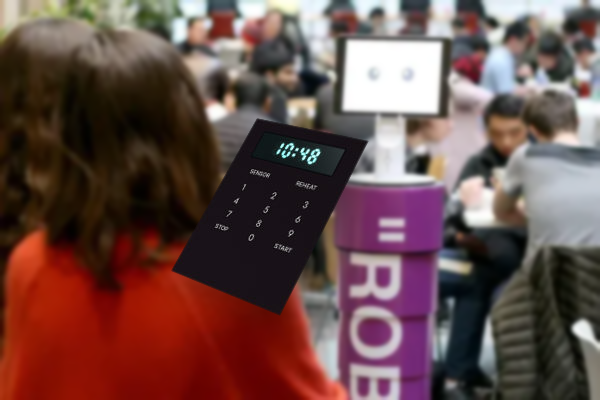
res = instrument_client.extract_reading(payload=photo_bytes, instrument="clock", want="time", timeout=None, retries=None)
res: 10:48
